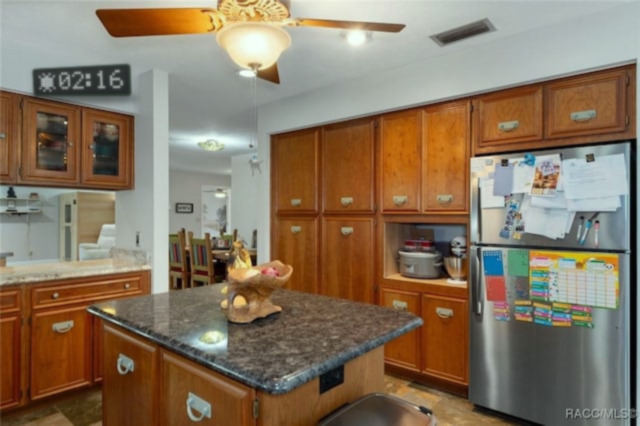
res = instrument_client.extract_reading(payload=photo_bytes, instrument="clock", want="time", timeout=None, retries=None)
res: 2:16
